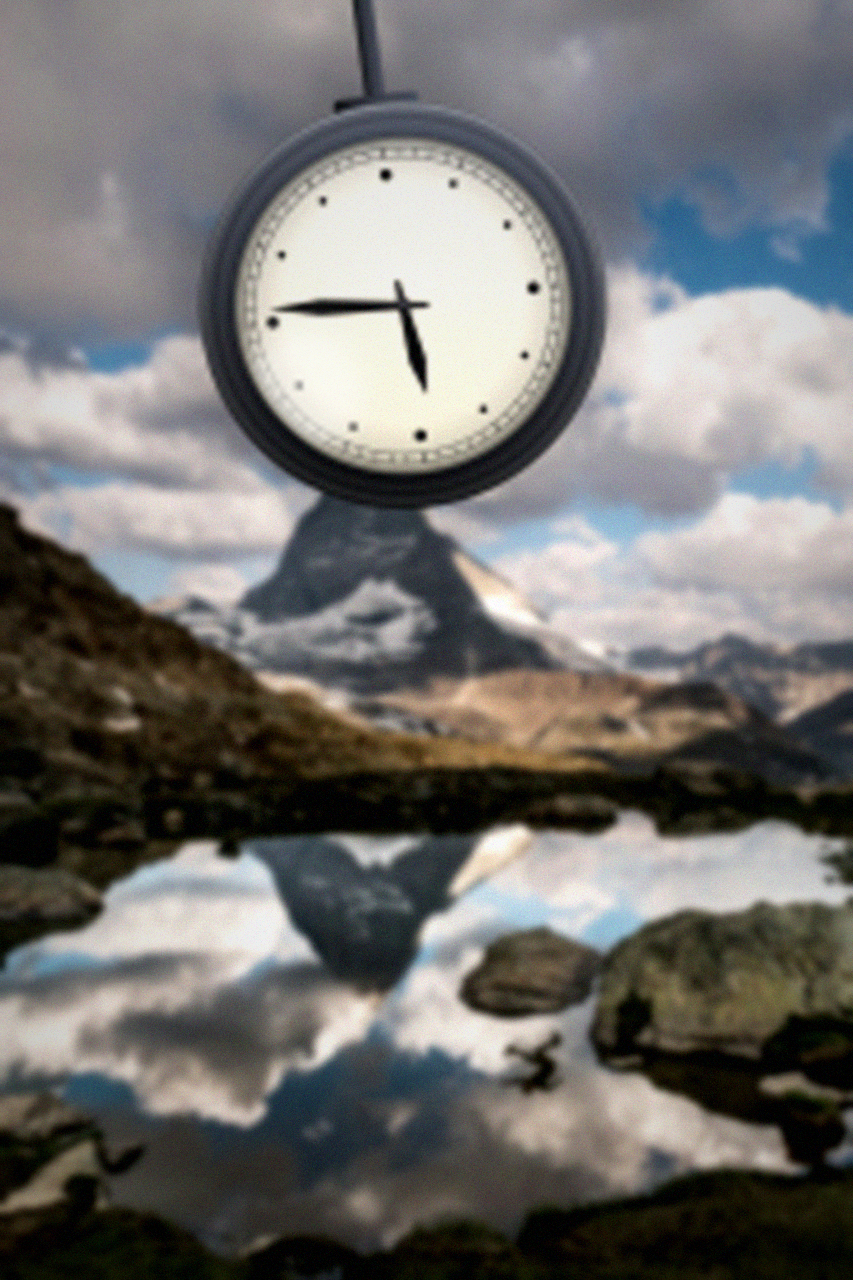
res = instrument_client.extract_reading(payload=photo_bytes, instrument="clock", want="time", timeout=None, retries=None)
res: 5:46
